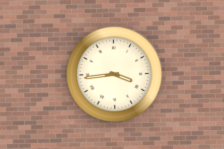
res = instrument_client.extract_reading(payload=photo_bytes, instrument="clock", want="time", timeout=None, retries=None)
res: 3:44
